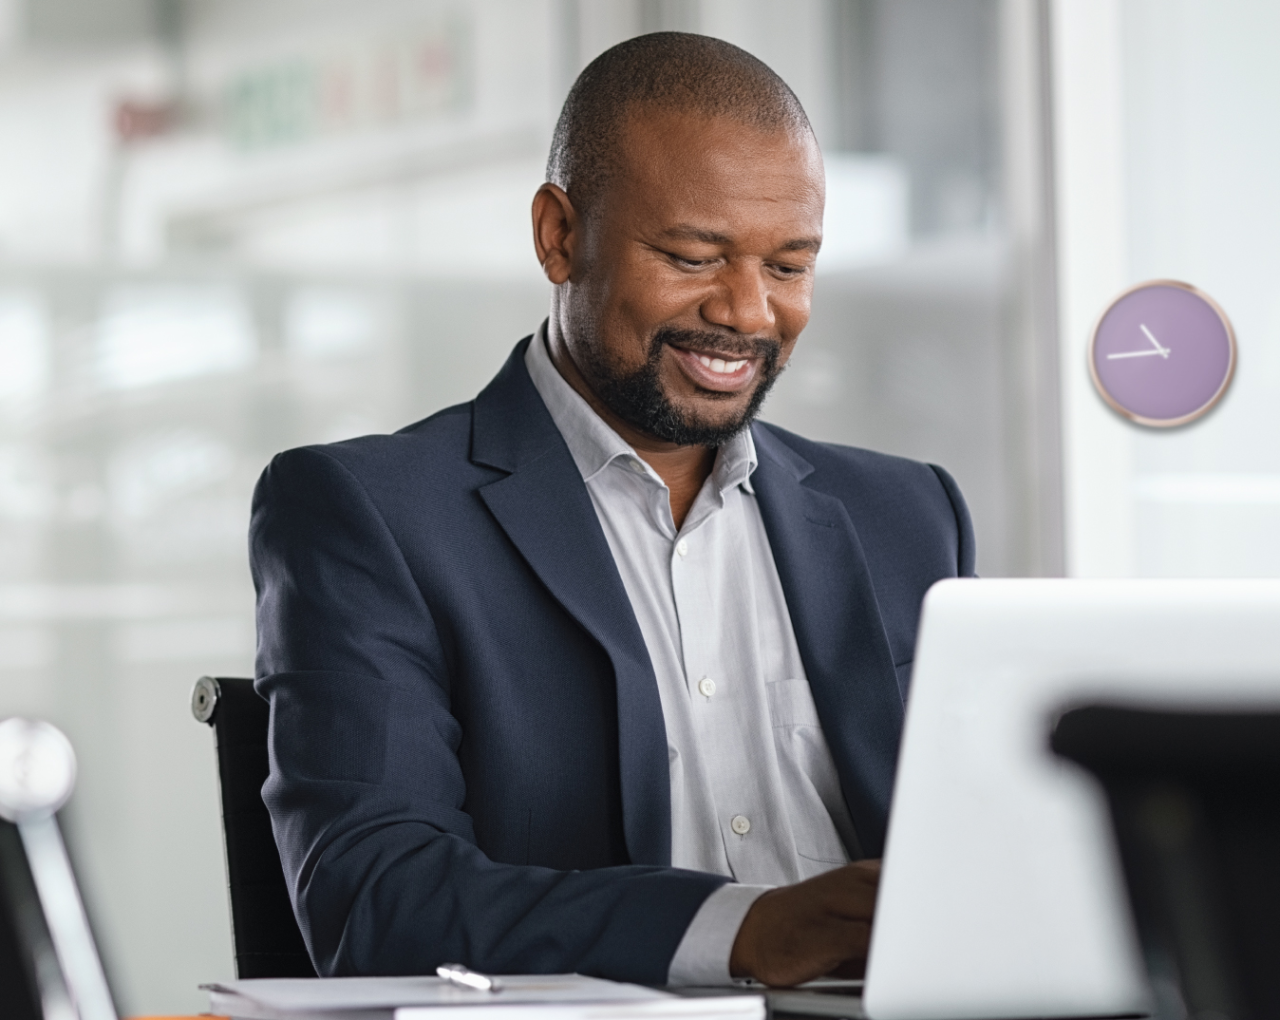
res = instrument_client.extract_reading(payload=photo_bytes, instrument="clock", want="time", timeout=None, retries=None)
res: 10:44
